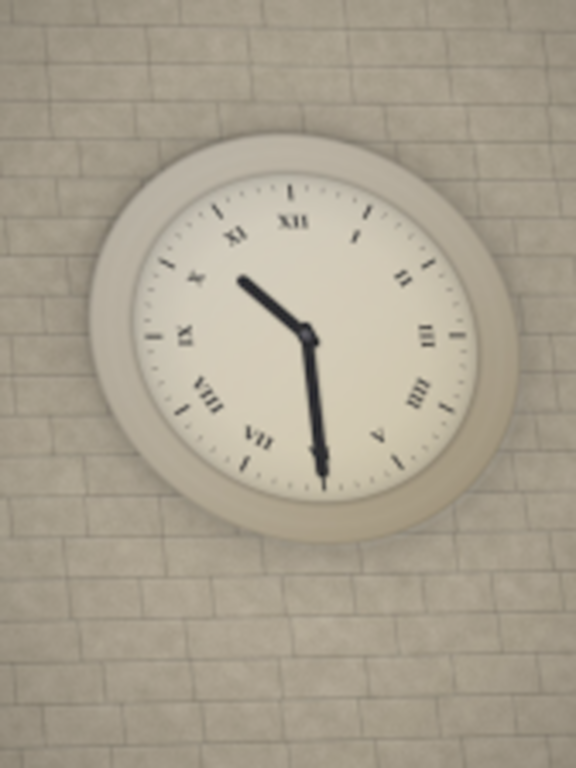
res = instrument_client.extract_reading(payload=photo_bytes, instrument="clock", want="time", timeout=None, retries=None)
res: 10:30
